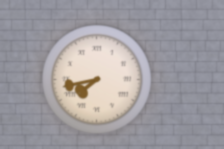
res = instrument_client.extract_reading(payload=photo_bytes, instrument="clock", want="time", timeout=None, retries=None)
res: 7:43
